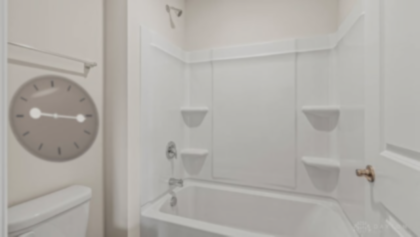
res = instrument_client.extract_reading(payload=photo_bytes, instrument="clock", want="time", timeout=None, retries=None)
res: 9:16
